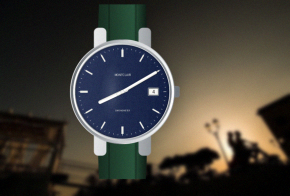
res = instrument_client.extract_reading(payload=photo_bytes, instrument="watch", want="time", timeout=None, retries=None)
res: 8:10
